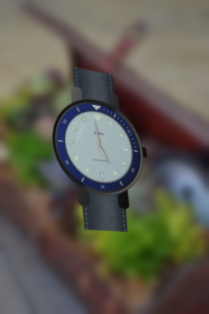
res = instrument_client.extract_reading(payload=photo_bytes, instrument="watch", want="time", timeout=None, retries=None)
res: 4:59
